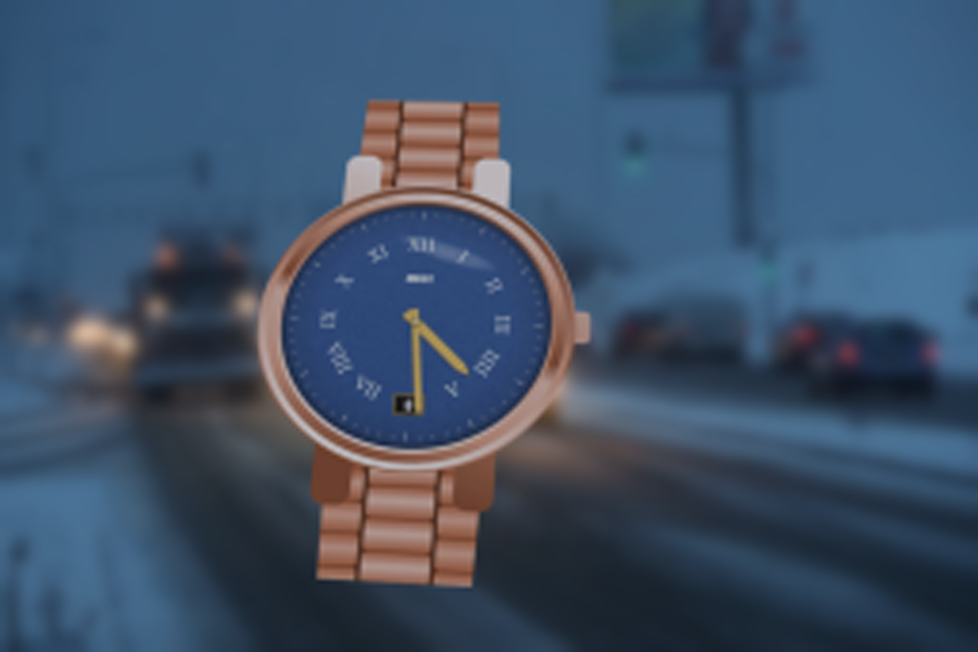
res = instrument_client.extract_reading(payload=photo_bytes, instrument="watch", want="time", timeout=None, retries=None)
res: 4:29
